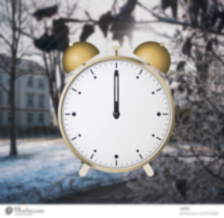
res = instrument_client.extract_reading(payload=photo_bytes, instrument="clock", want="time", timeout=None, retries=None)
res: 12:00
